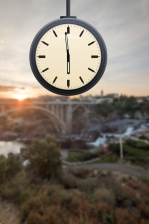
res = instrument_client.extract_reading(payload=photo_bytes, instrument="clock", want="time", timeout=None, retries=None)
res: 5:59
